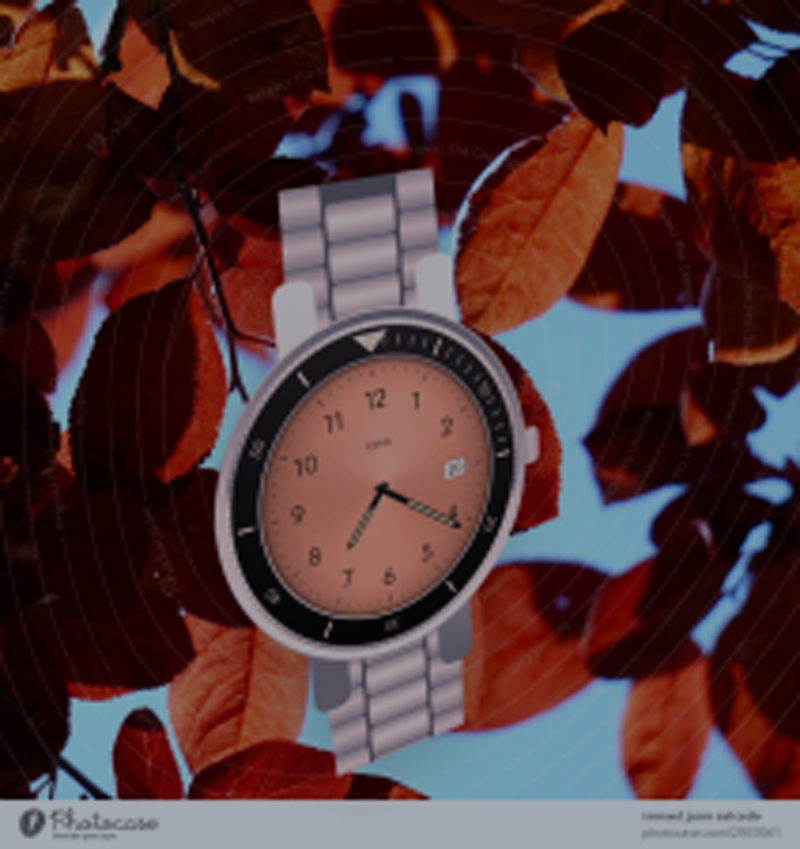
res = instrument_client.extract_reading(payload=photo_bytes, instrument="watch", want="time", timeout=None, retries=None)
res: 7:21
